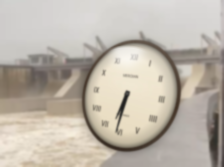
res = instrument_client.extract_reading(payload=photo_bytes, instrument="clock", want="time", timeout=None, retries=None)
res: 6:31
